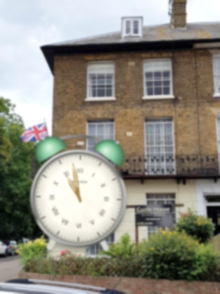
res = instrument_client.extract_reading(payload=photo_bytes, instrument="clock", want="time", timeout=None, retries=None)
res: 10:58
